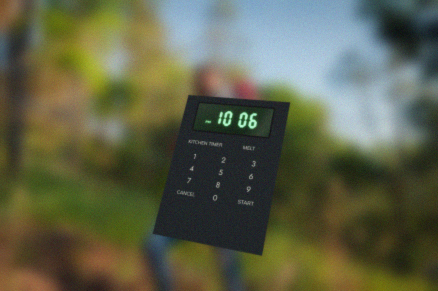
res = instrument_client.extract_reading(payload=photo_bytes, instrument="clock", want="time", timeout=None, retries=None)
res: 10:06
